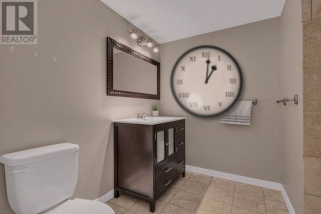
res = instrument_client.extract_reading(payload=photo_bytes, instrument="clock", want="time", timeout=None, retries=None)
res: 1:01
